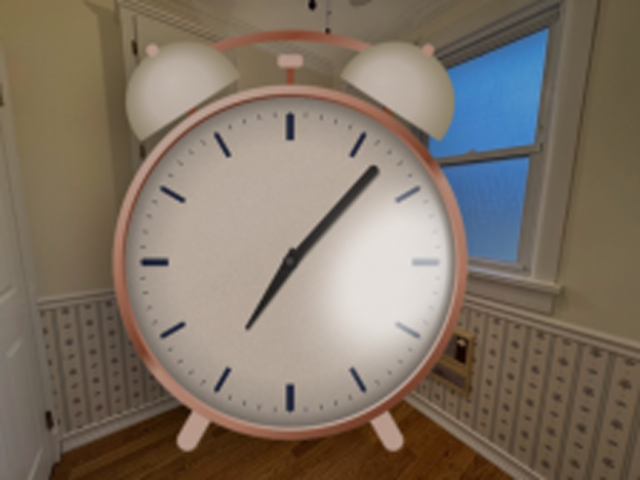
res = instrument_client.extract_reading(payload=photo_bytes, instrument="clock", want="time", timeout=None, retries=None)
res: 7:07
